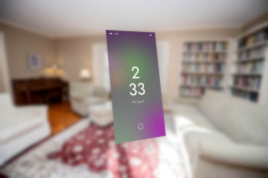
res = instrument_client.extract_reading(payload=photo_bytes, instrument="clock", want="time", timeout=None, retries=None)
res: 2:33
